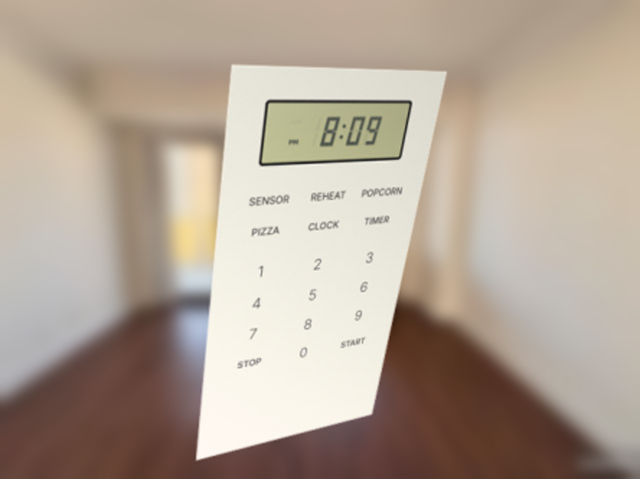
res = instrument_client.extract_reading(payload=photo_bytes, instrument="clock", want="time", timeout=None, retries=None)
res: 8:09
